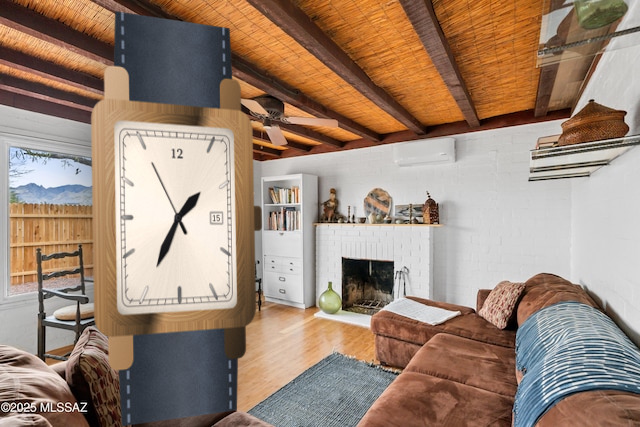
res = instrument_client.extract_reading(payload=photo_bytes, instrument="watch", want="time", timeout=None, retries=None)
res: 1:34:55
